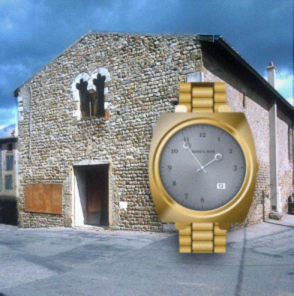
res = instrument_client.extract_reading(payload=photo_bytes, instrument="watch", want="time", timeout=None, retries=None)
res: 1:54
